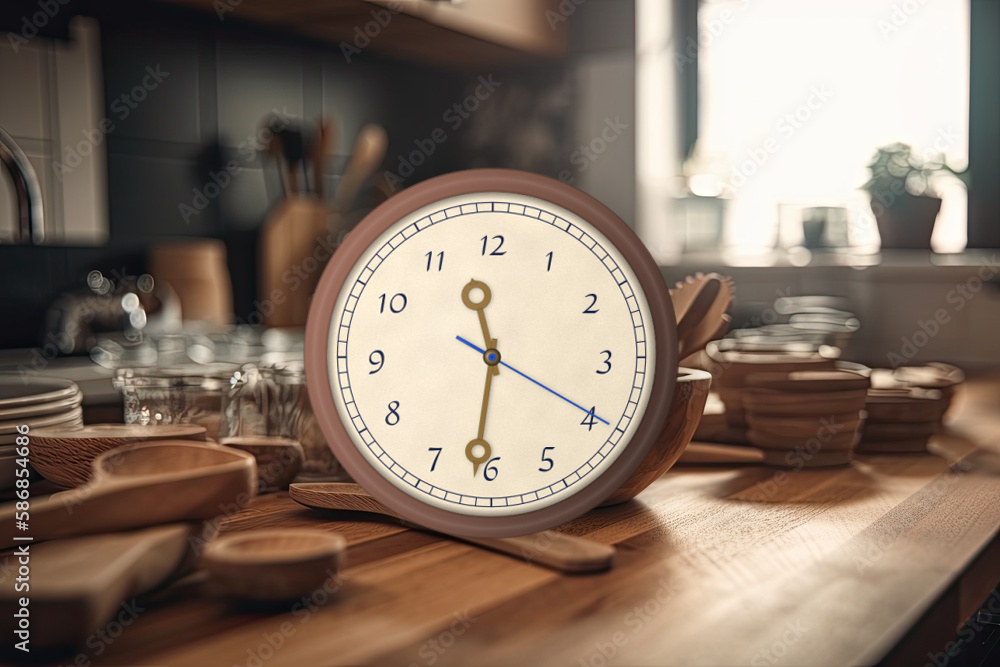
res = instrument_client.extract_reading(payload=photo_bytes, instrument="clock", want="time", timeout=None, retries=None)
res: 11:31:20
